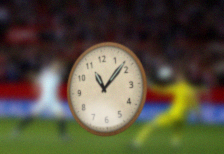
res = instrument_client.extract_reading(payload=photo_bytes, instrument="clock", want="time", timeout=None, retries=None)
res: 11:08
